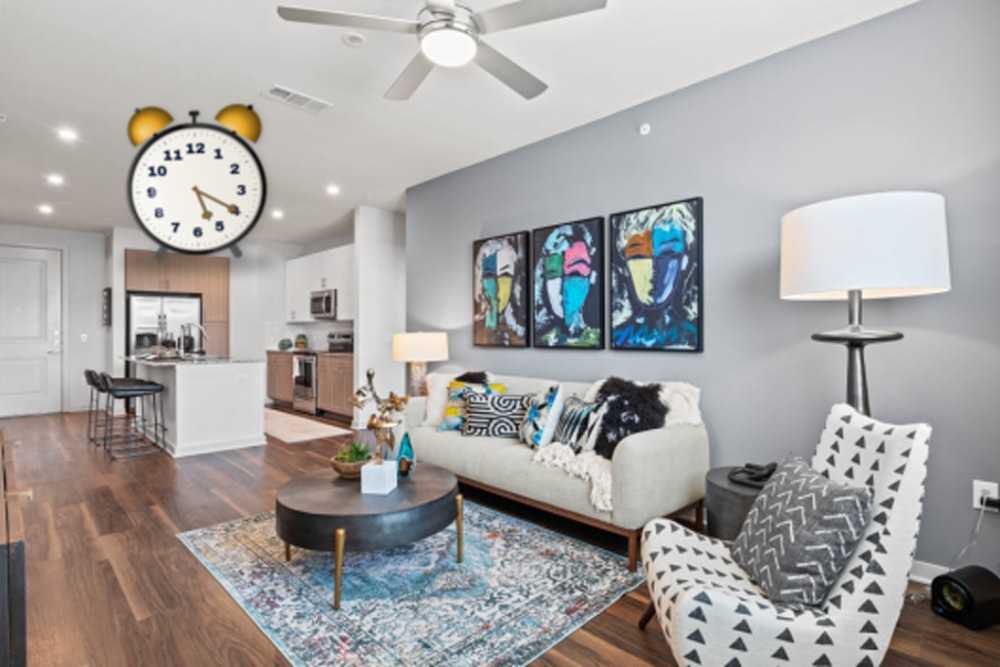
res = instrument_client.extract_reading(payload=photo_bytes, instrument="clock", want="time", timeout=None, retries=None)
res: 5:20
